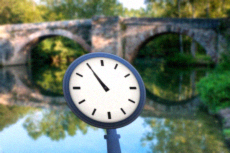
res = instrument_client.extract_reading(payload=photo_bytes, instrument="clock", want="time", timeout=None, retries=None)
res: 10:55
